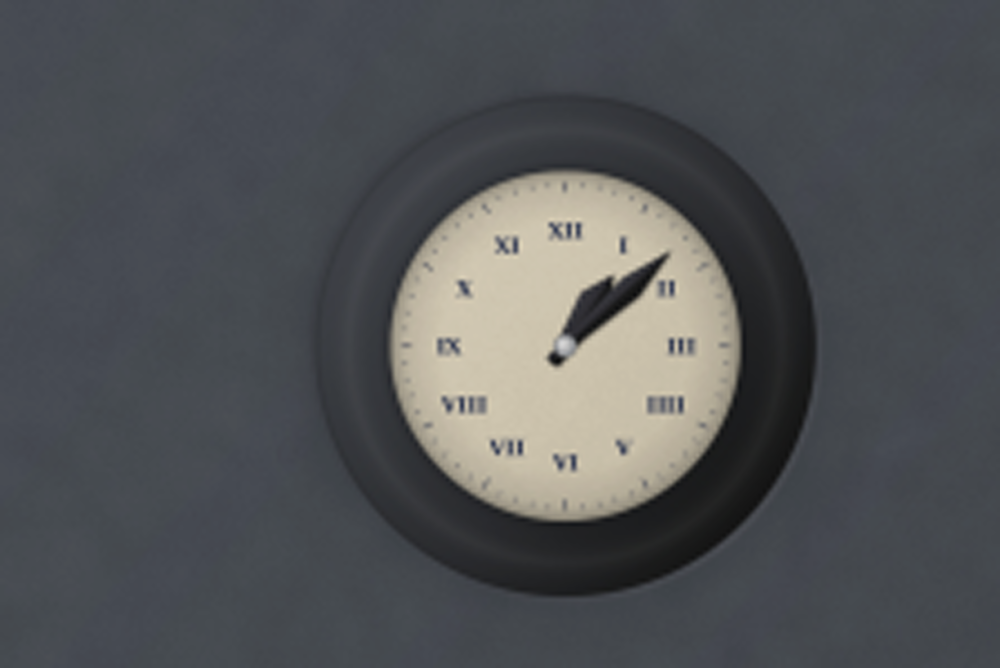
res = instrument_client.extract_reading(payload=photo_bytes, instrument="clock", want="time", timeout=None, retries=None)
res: 1:08
